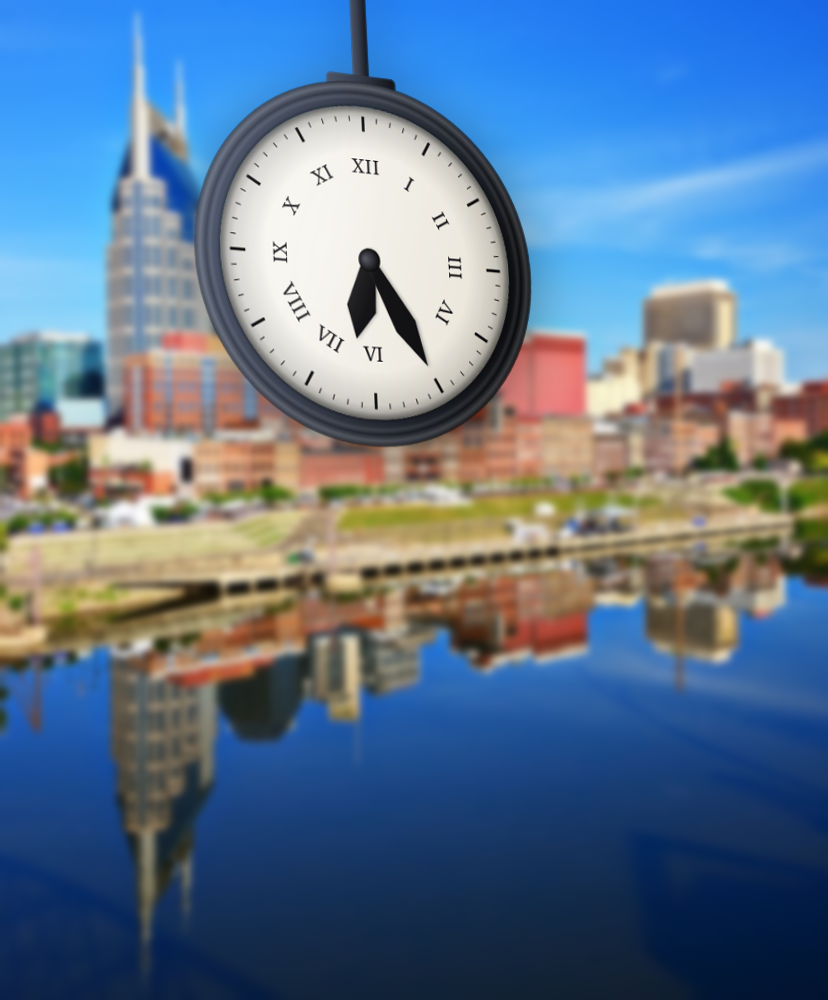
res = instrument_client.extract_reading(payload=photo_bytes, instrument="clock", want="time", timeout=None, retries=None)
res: 6:25
